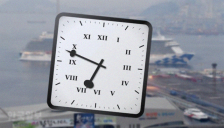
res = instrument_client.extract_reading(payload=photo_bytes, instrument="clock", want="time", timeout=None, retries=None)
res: 6:48
